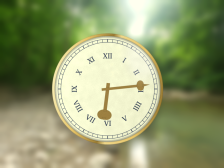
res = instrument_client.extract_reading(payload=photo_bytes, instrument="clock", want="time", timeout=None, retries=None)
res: 6:14
